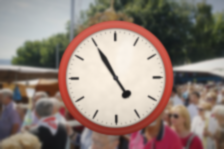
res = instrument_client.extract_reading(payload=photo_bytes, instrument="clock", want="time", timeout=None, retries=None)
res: 4:55
